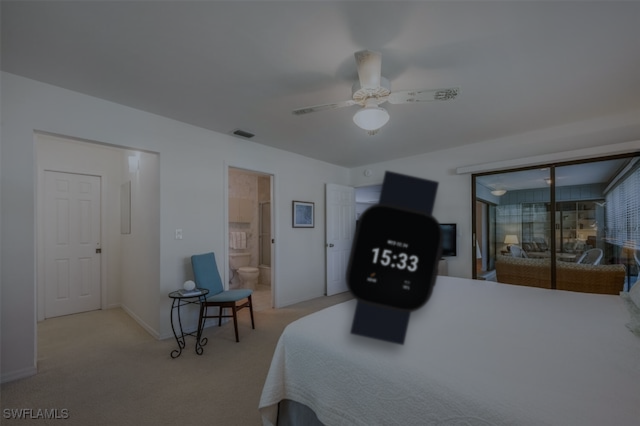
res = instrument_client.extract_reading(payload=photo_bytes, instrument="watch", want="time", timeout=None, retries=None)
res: 15:33
